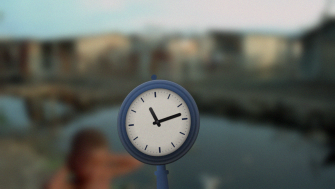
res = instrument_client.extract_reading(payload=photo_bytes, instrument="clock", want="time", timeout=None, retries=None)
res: 11:13
